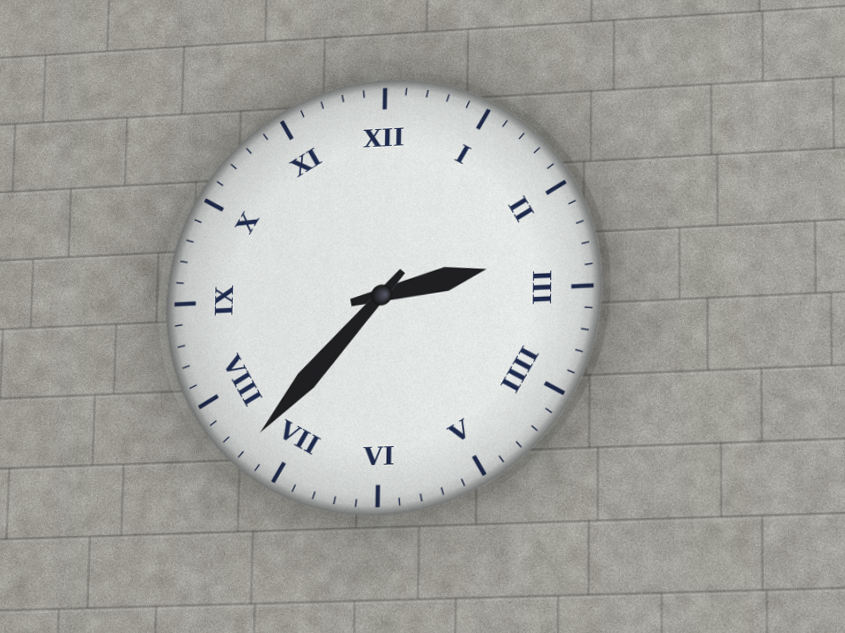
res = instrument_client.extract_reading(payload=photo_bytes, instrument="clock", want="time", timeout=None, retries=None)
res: 2:37
